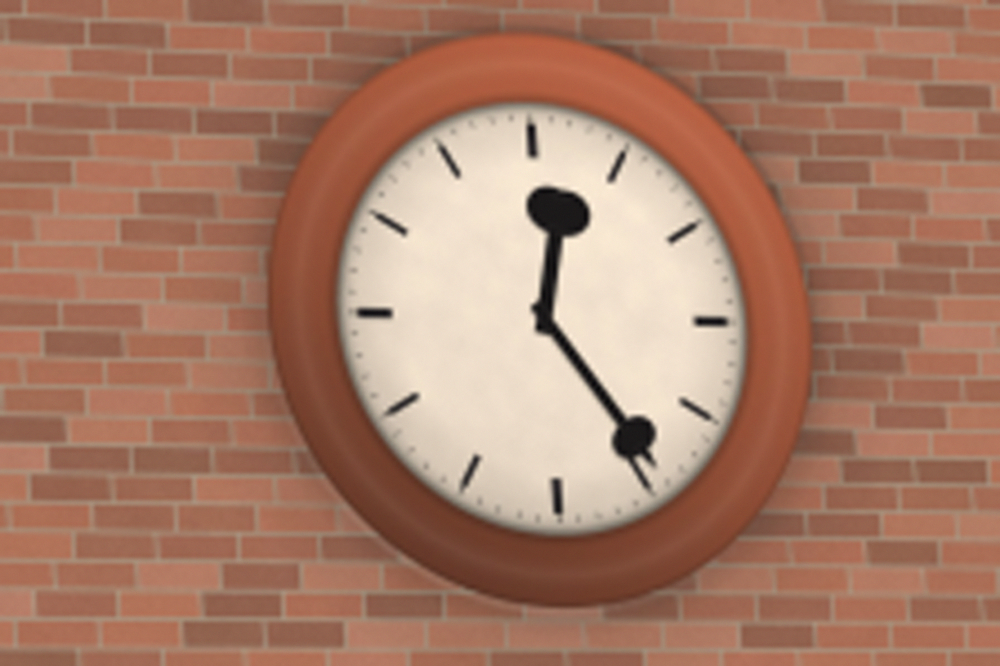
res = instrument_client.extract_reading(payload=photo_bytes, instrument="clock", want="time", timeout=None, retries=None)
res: 12:24
